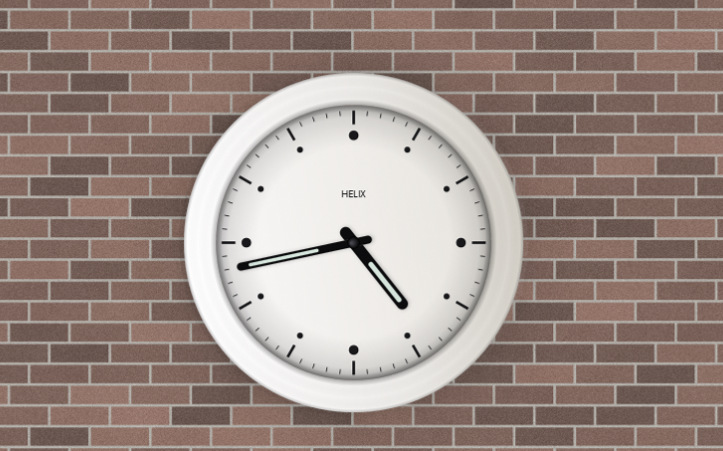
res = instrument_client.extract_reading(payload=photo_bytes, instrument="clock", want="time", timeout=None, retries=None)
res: 4:43
